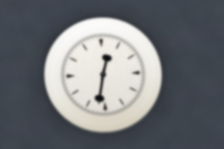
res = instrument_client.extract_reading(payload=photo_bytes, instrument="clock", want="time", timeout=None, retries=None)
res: 12:32
